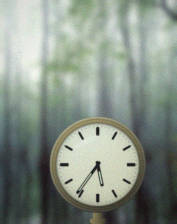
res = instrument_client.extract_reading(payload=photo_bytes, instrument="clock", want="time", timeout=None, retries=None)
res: 5:36
